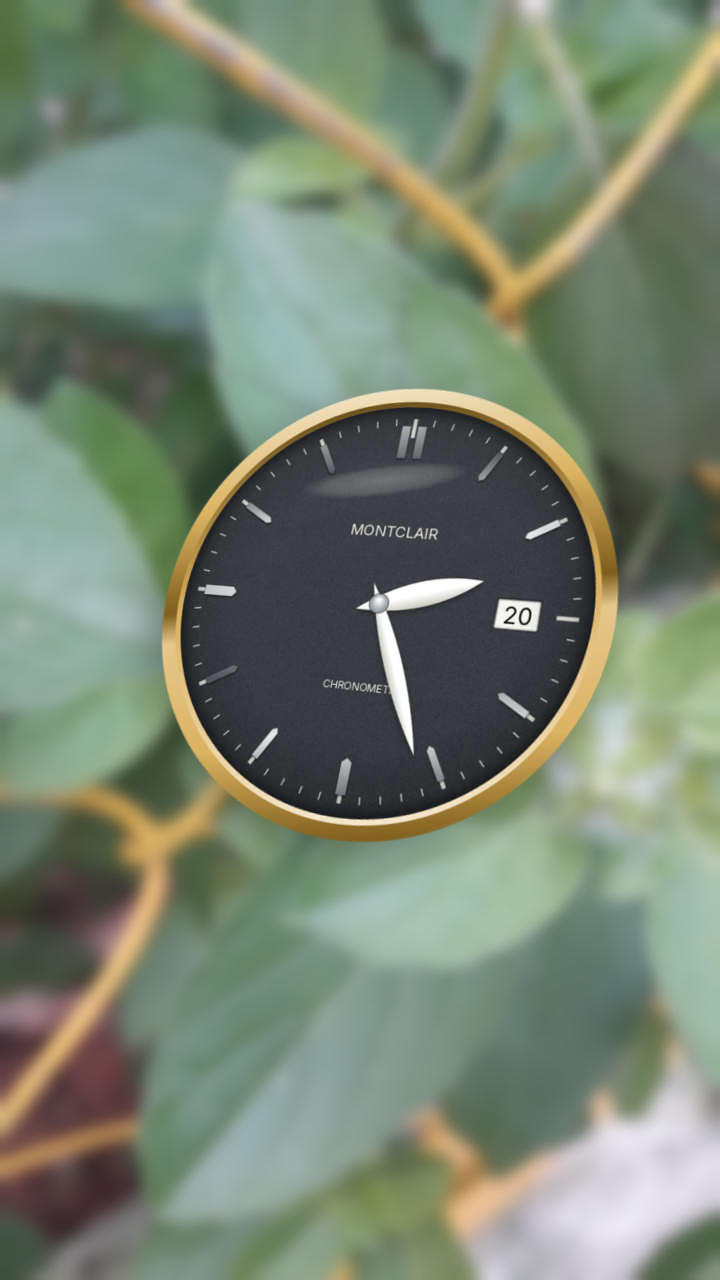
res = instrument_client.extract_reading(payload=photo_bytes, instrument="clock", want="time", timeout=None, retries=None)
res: 2:26
